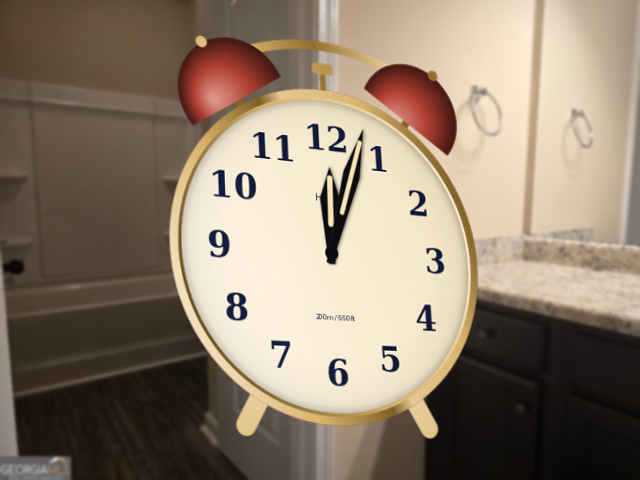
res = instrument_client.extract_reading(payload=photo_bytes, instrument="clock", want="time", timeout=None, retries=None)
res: 12:03
